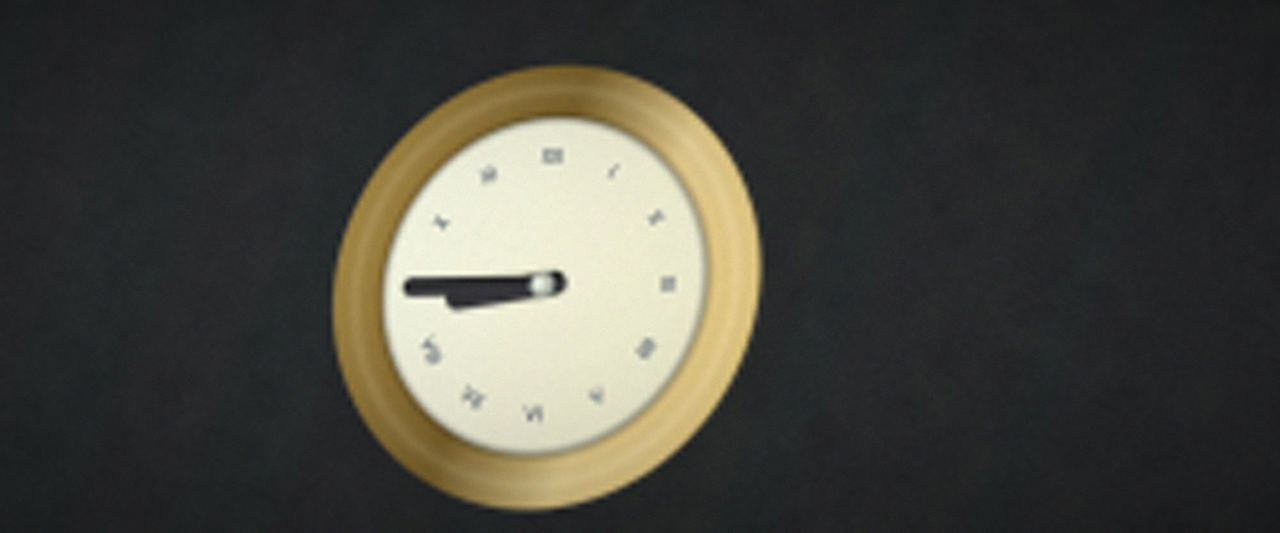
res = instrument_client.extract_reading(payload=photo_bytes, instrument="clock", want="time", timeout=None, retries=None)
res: 8:45
